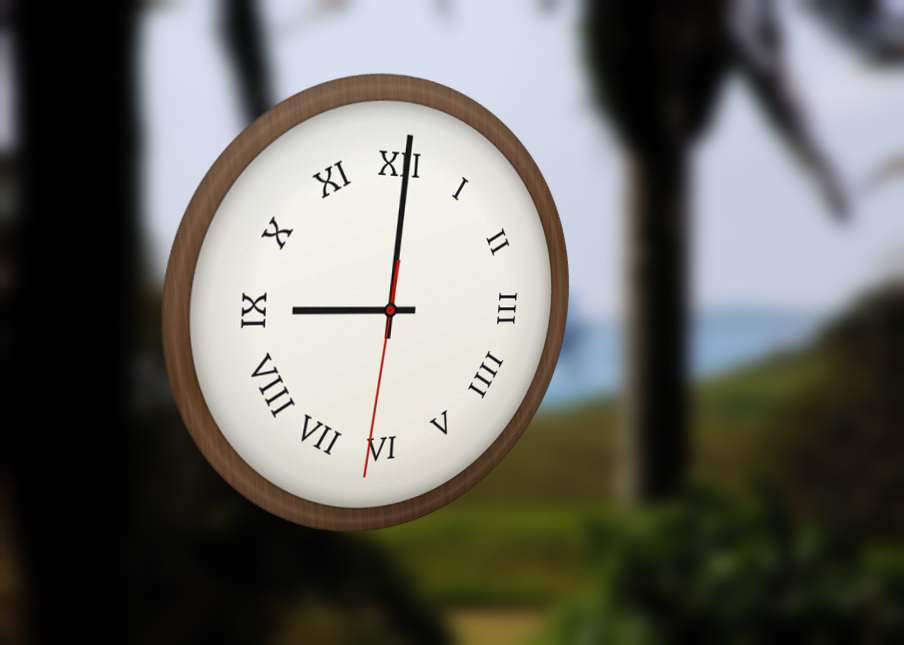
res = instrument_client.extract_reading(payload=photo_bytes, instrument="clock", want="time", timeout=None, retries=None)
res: 9:00:31
